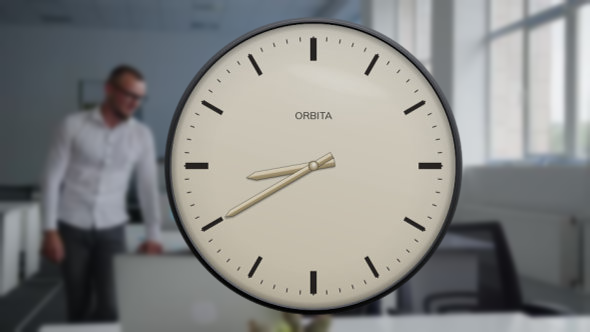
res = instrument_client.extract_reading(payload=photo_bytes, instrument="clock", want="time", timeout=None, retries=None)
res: 8:40
